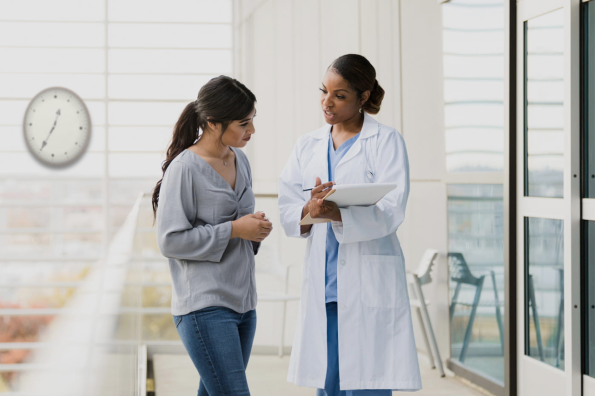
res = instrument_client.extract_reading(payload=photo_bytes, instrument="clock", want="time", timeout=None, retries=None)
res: 12:35
